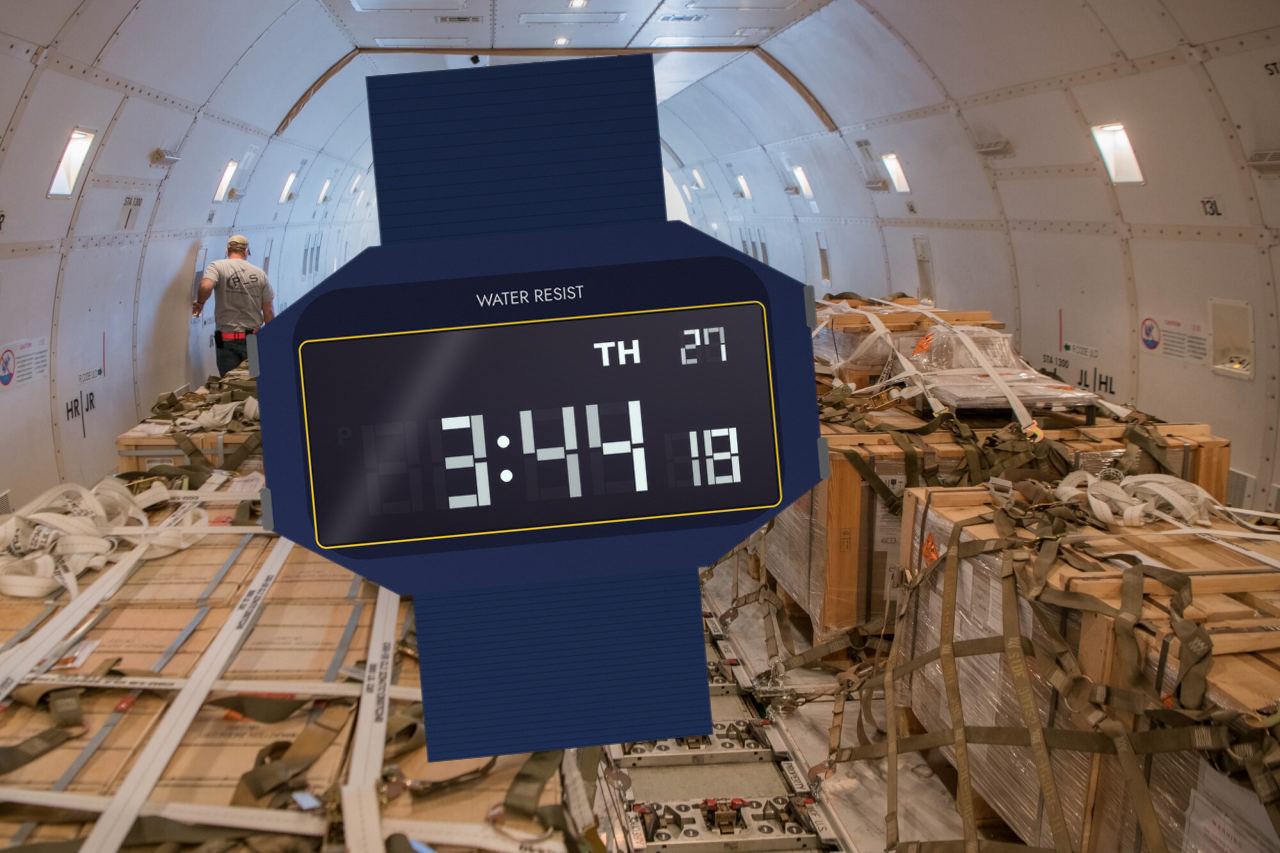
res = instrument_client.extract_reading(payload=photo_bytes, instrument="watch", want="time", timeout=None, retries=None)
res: 3:44:18
